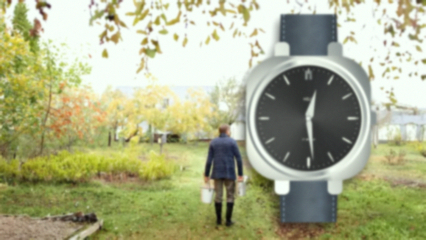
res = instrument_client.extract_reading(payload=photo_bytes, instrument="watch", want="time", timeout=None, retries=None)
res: 12:29
